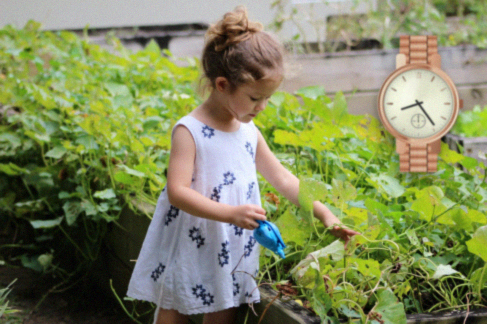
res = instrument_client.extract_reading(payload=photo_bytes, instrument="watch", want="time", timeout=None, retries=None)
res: 8:24
